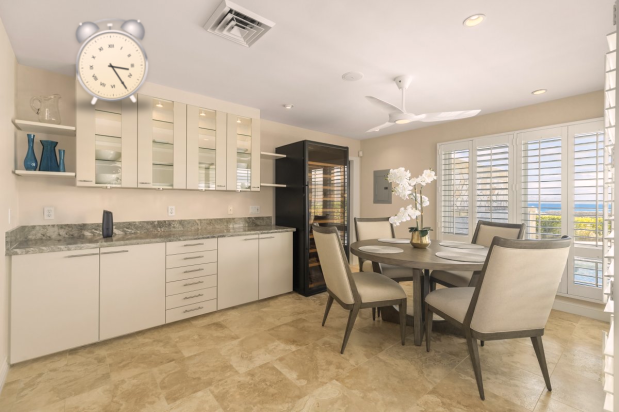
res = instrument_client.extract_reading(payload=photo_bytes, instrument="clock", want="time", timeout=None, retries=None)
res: 3:25
